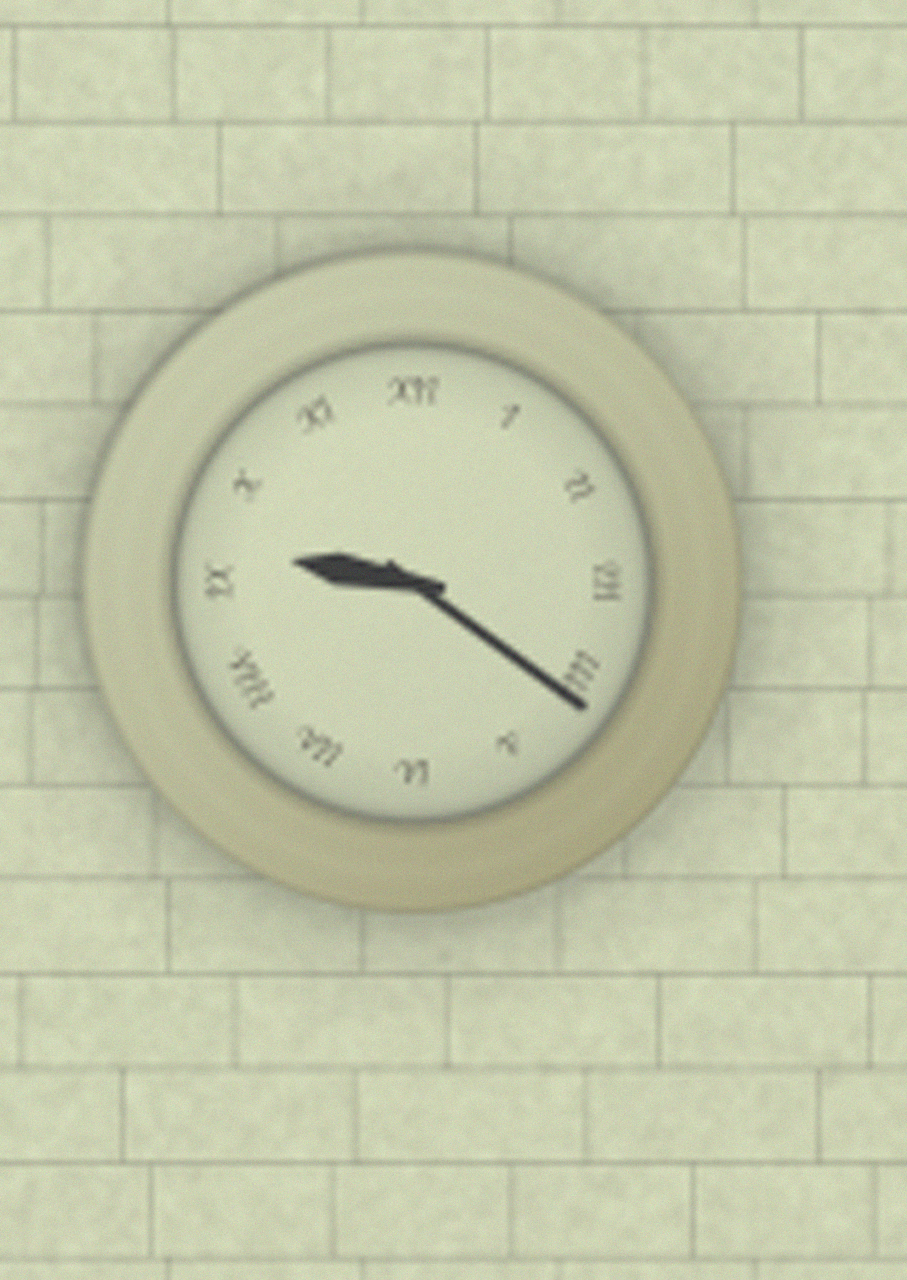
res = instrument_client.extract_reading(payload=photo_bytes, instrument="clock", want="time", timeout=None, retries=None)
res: 9:21
